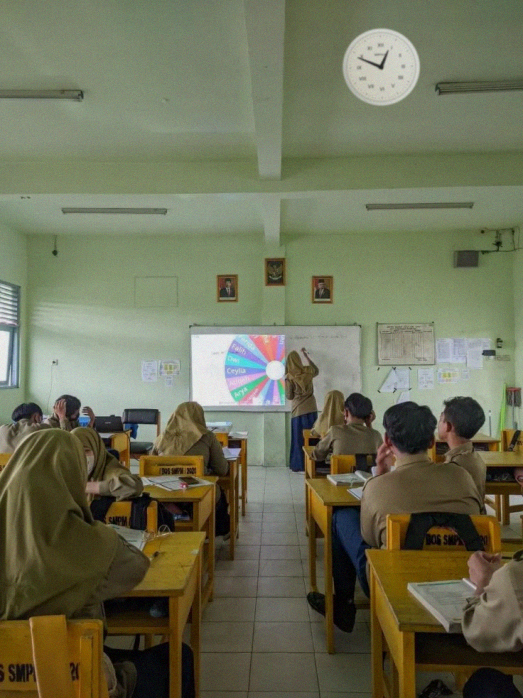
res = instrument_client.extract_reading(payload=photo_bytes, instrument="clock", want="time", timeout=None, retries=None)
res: 12:49
